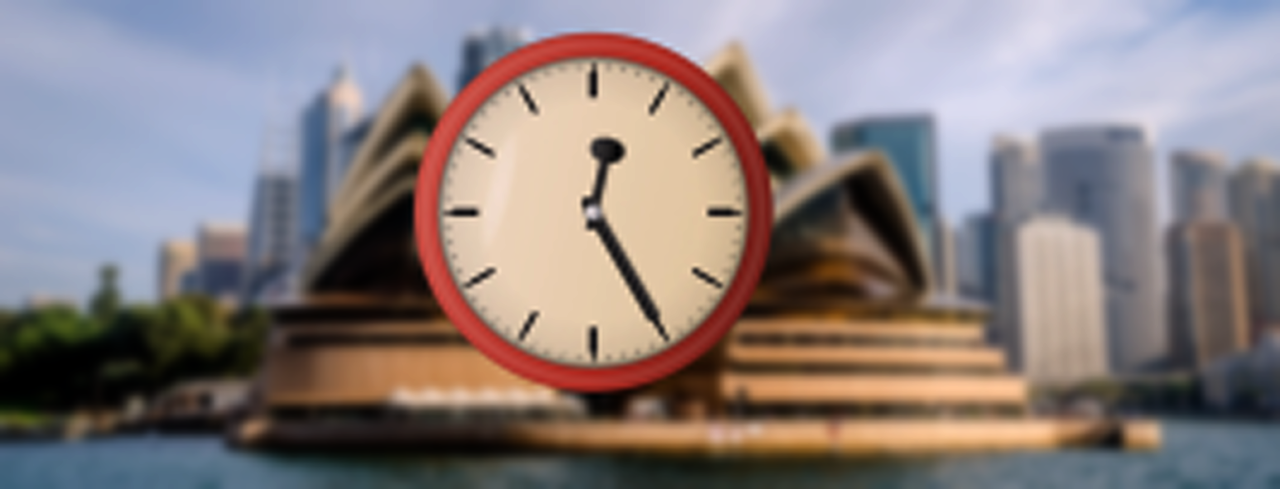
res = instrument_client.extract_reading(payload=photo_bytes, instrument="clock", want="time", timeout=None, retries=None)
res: 12:25
